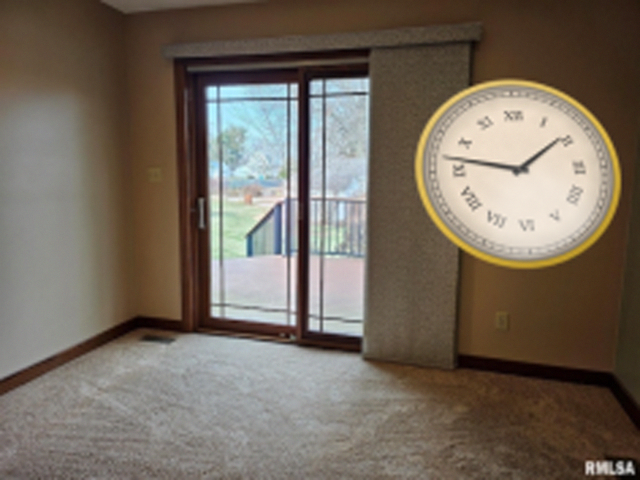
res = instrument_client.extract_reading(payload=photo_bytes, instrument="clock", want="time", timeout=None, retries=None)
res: 1:47
